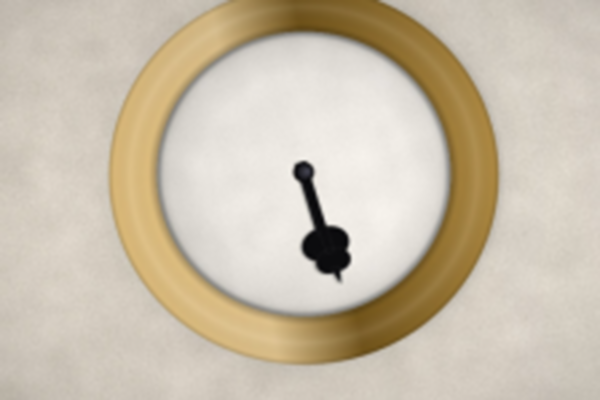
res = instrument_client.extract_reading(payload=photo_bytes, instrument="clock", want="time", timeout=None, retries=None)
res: 5:27
